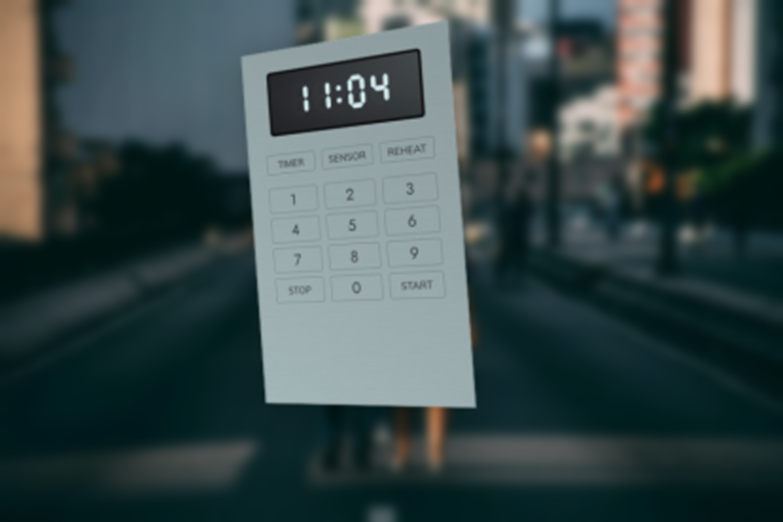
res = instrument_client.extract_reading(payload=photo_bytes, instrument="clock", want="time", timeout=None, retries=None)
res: 11:04
